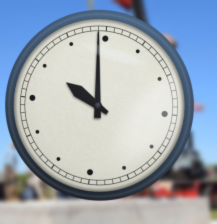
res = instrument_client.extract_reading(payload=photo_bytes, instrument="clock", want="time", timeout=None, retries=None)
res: 9:59
